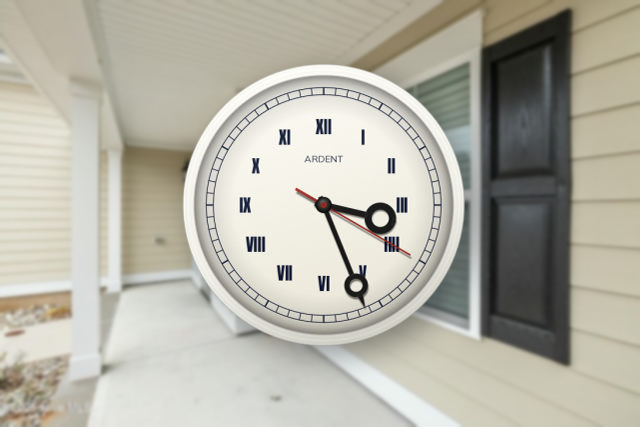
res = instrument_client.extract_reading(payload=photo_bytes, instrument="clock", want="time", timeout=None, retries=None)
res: 3:26:20
